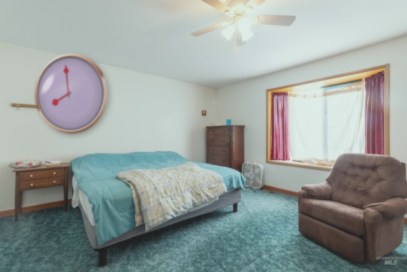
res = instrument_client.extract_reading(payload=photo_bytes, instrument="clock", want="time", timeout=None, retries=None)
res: 7:59
